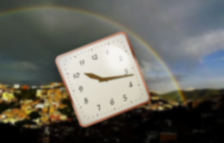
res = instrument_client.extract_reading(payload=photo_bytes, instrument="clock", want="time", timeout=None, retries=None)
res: 10:17
